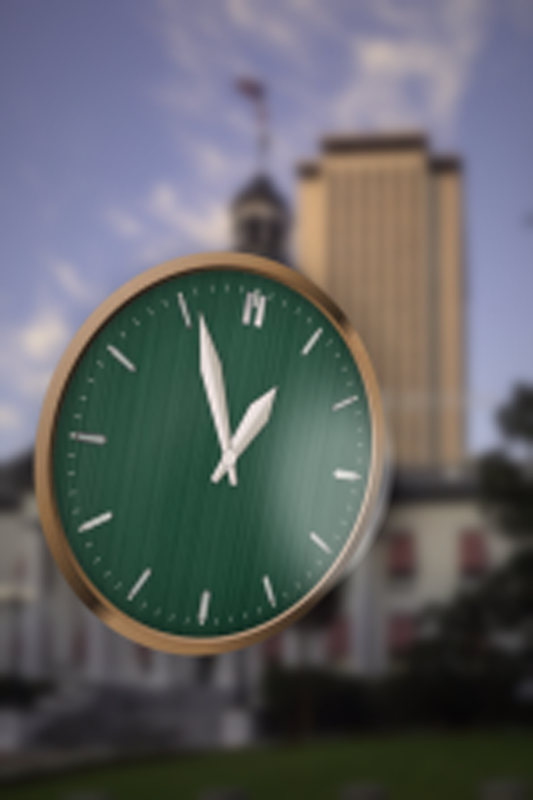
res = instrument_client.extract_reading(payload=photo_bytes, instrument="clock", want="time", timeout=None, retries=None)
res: 12:56
